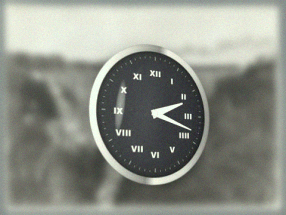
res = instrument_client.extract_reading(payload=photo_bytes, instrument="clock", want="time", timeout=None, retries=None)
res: 2:18
